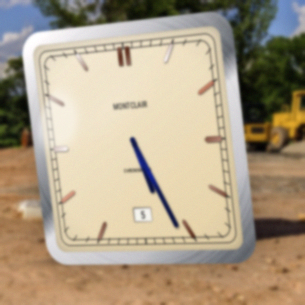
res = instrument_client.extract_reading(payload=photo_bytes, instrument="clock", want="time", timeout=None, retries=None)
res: 5:26
